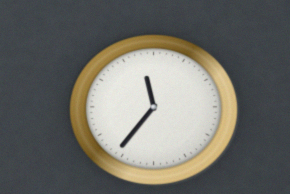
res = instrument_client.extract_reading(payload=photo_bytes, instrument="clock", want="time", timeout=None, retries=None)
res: 11:36
